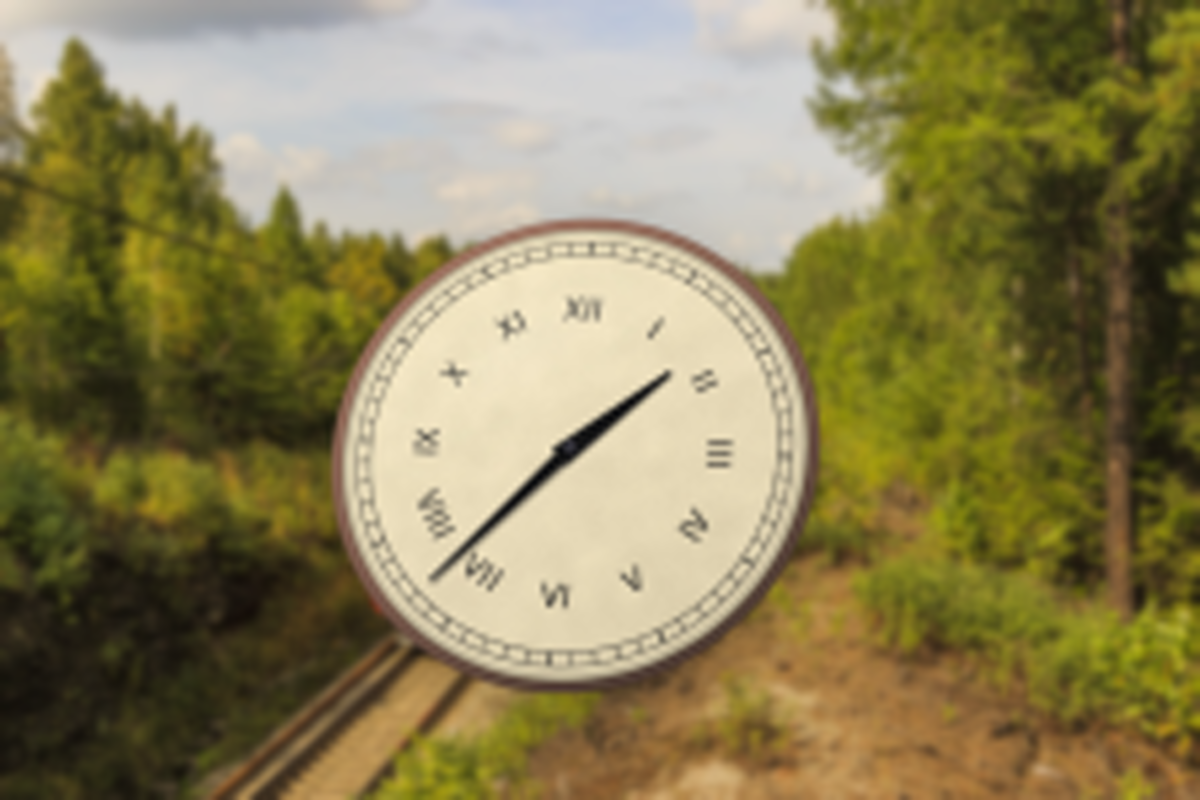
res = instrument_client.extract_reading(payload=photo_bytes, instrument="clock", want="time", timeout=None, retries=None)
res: 1:37
